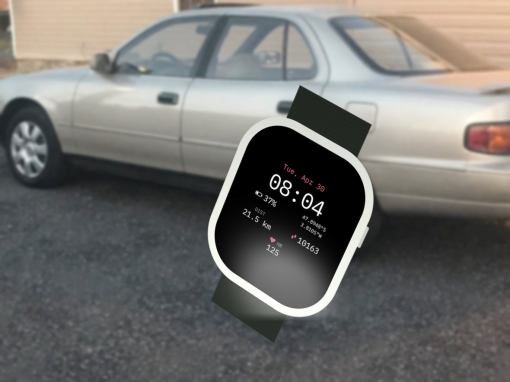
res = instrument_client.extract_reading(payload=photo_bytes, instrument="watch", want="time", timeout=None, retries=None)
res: 8:04
